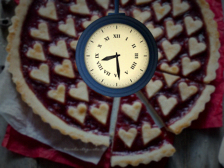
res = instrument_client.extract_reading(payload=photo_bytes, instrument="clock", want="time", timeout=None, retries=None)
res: 8:29
